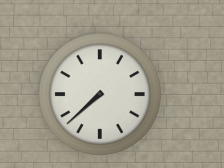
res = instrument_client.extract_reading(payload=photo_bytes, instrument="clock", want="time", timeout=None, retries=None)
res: 7:38
